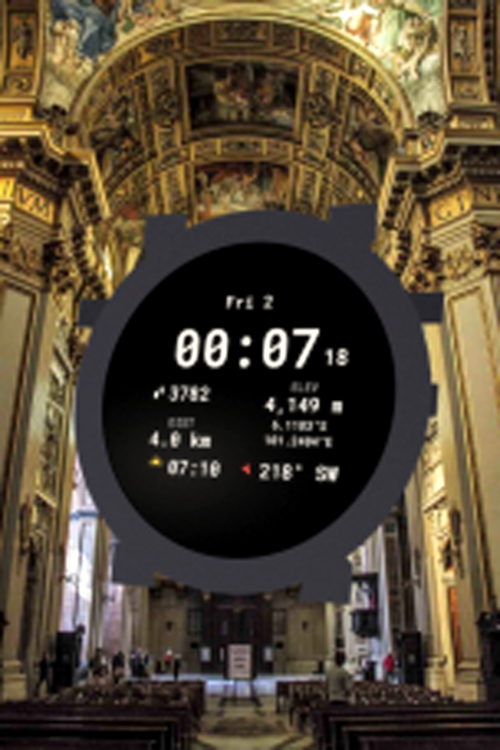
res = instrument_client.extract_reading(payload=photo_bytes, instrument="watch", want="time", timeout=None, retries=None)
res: 0:07
